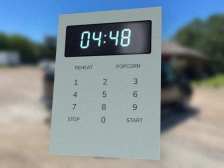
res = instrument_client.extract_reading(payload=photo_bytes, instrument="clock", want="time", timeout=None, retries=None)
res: 4:48
